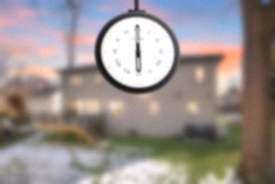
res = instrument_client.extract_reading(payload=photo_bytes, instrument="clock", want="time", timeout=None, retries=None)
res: 6:00
